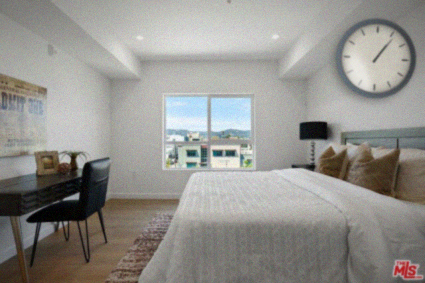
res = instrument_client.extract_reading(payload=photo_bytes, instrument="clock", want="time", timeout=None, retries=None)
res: 1:06
